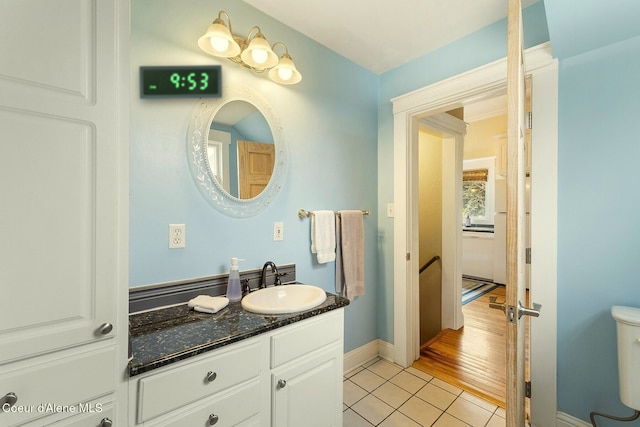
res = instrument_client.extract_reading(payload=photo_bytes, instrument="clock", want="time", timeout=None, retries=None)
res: 9:53
